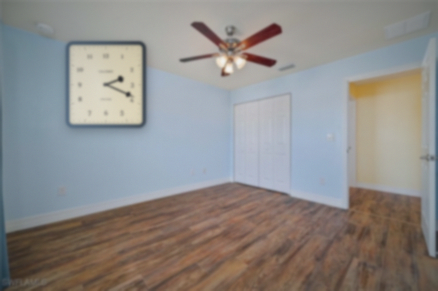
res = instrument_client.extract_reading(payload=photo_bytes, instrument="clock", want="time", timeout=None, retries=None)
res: 2:19
